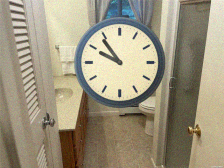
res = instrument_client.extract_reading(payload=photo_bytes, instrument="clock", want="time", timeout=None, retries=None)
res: 9:54
